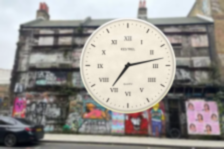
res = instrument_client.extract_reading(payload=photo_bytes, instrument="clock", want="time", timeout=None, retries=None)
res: 7:13
